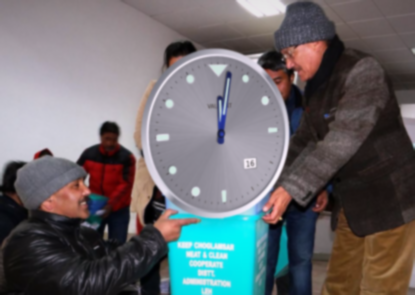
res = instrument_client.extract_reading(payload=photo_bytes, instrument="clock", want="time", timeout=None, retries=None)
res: 12:02
